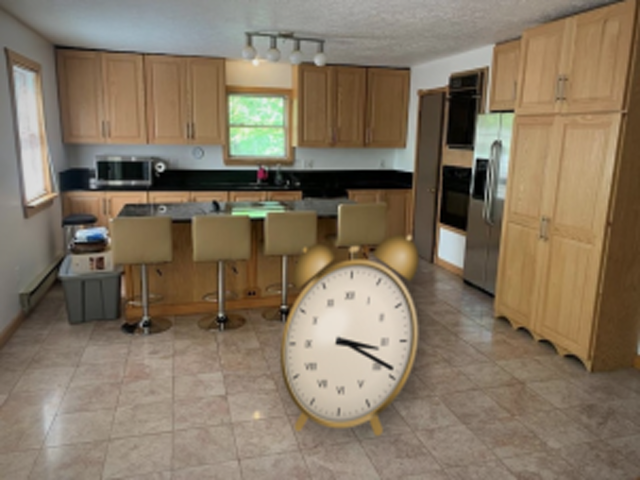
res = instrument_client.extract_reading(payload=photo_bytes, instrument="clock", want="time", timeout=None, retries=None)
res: 3:19
